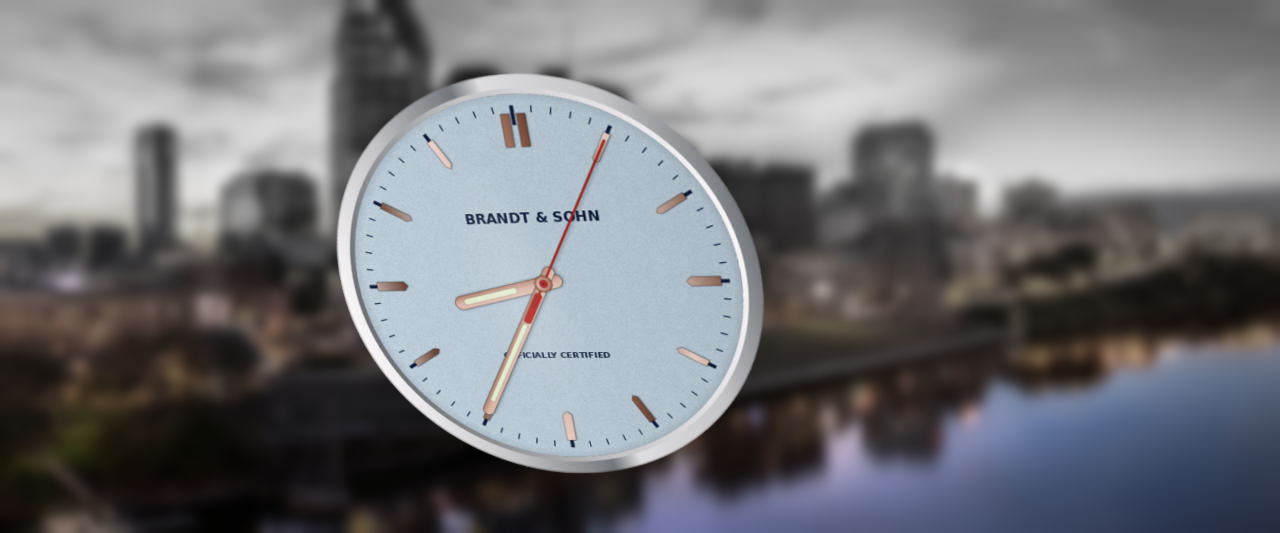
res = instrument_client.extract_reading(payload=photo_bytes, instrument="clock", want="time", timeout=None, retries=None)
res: 8:35:05
